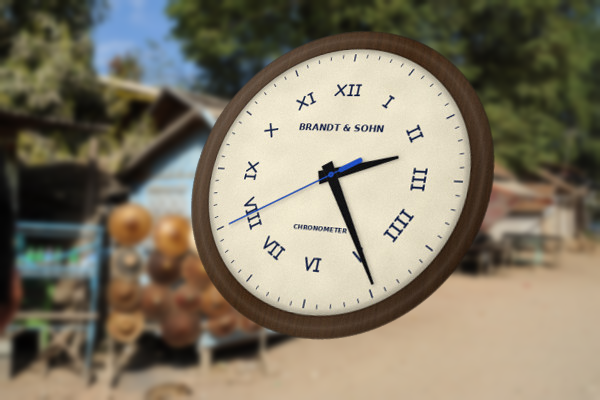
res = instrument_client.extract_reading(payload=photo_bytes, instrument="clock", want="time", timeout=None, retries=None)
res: 2:24:40
